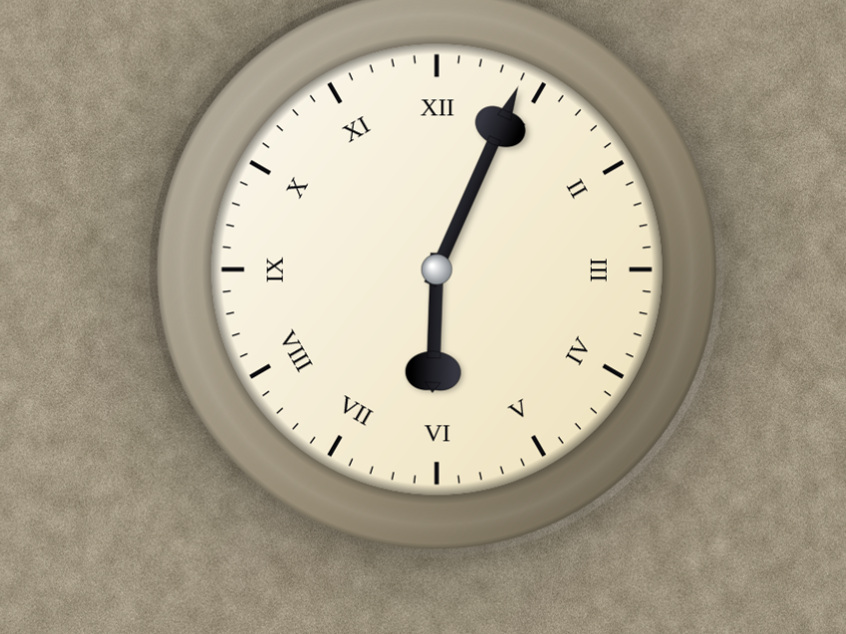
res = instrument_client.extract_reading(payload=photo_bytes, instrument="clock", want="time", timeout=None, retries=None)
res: 6:04
